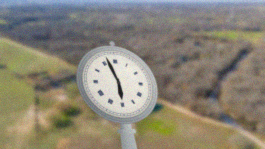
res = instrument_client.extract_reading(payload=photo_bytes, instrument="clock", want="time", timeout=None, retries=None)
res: 5:57
